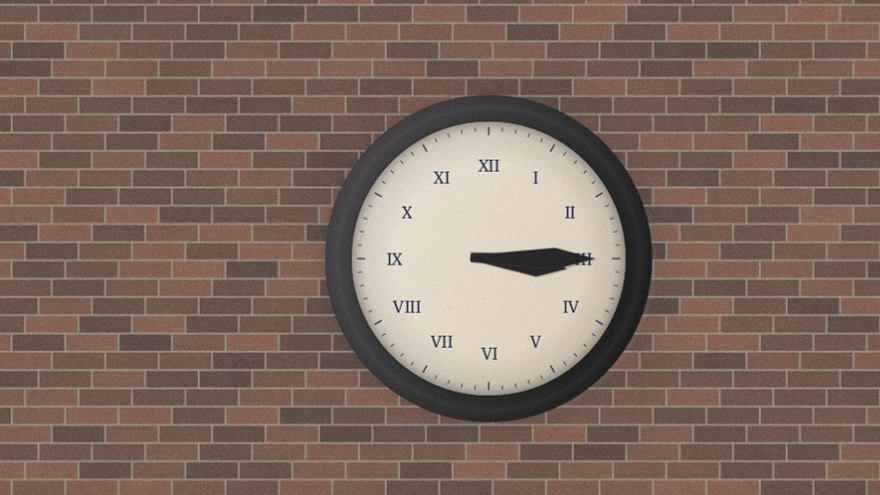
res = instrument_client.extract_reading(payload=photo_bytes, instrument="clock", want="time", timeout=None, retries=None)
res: 3:15
